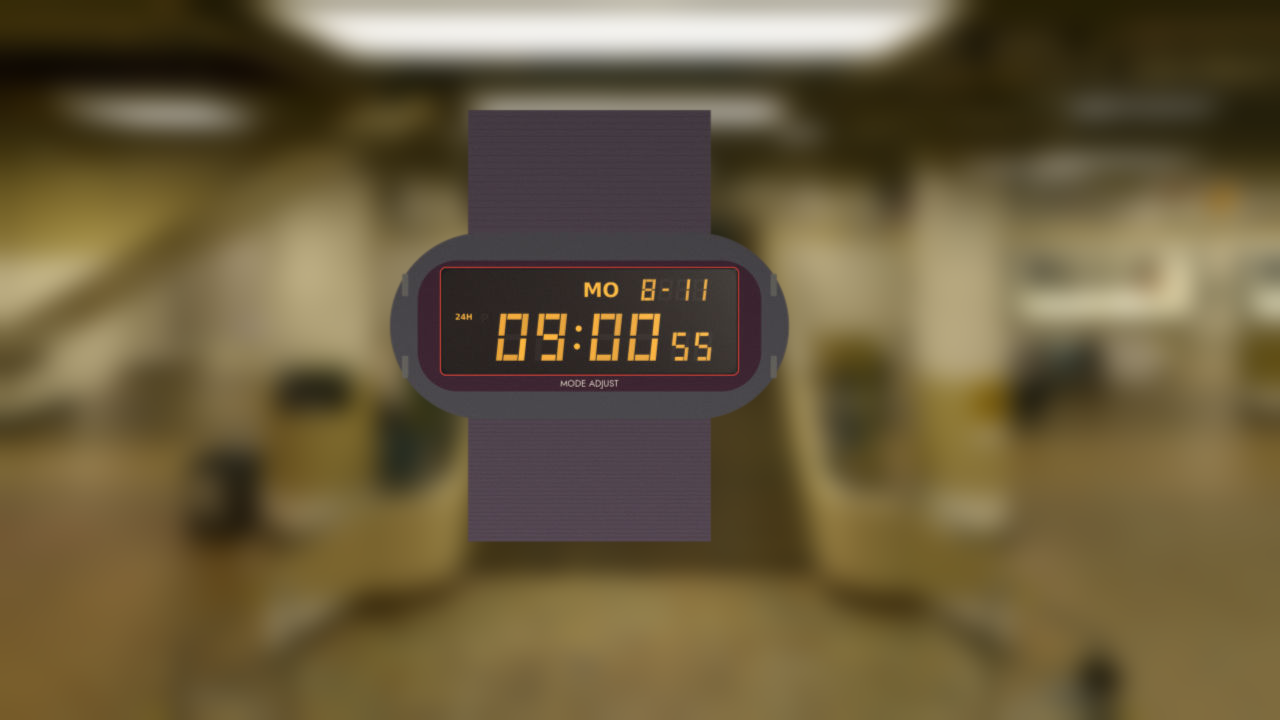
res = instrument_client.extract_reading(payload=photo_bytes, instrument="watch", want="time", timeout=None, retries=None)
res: 9:00:55
